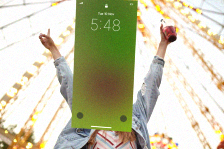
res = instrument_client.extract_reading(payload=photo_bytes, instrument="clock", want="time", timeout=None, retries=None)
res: 5:48
